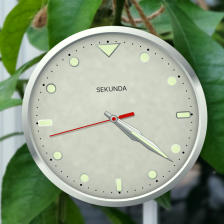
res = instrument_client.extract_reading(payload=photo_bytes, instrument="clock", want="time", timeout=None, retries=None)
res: 4:21:43
